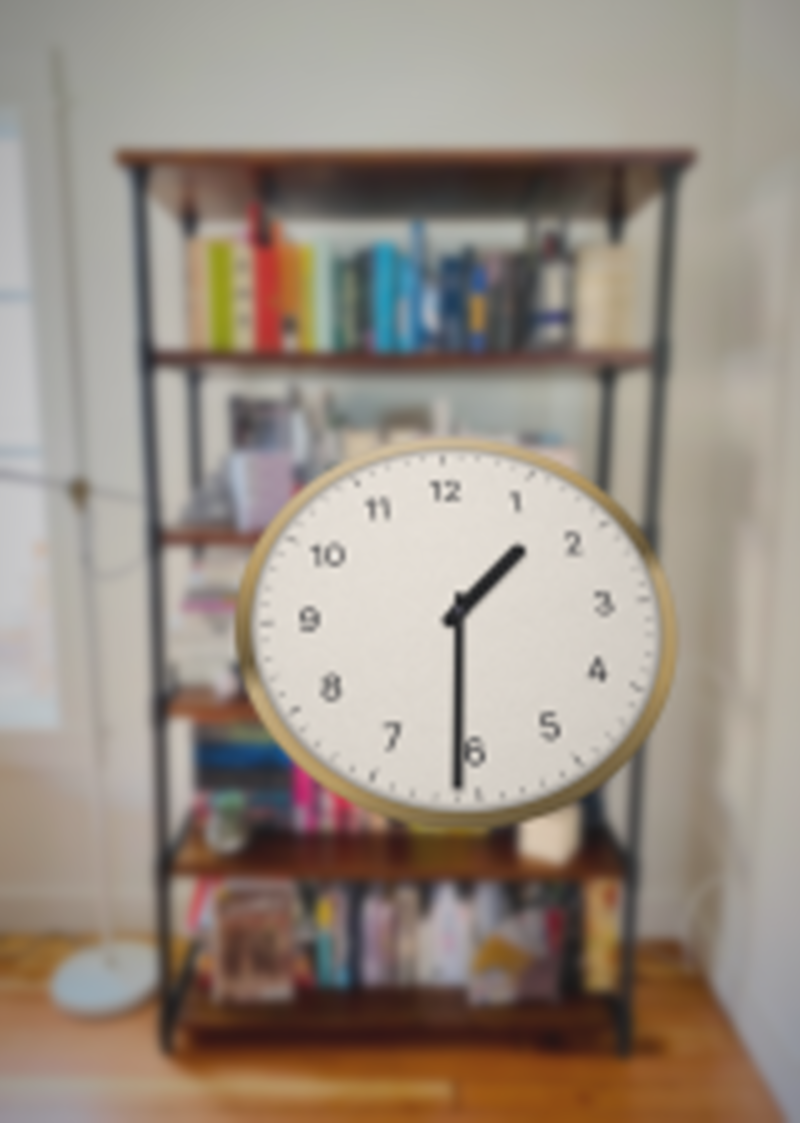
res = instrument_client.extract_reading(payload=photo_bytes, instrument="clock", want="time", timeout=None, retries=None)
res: 1:31
